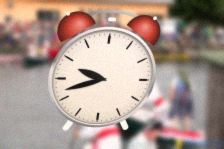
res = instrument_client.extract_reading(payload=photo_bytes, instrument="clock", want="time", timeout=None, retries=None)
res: 9:42
